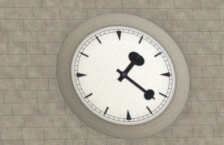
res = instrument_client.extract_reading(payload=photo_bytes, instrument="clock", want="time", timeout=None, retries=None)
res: 1:22
